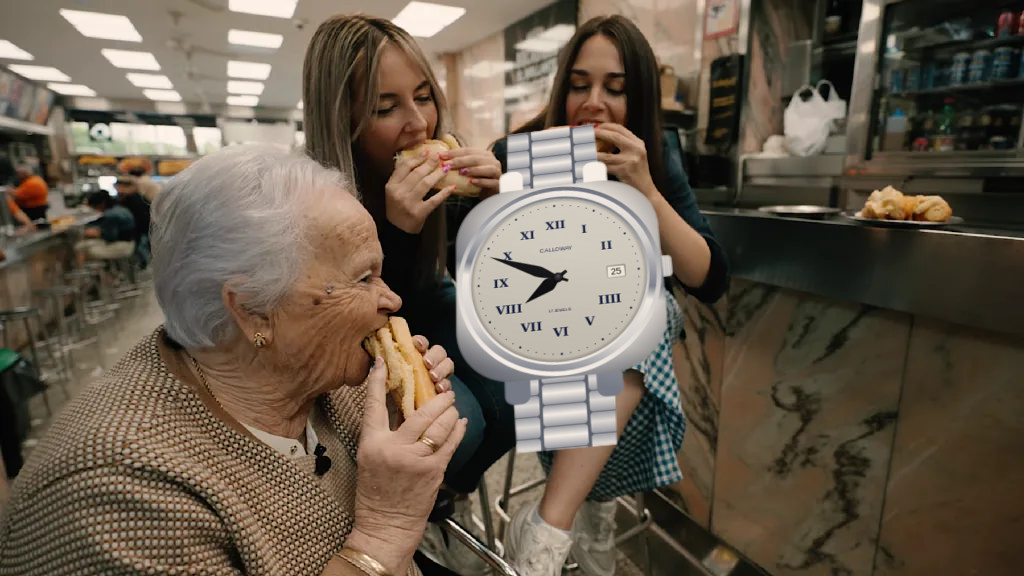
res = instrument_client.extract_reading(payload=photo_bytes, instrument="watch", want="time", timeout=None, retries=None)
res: 7:49
